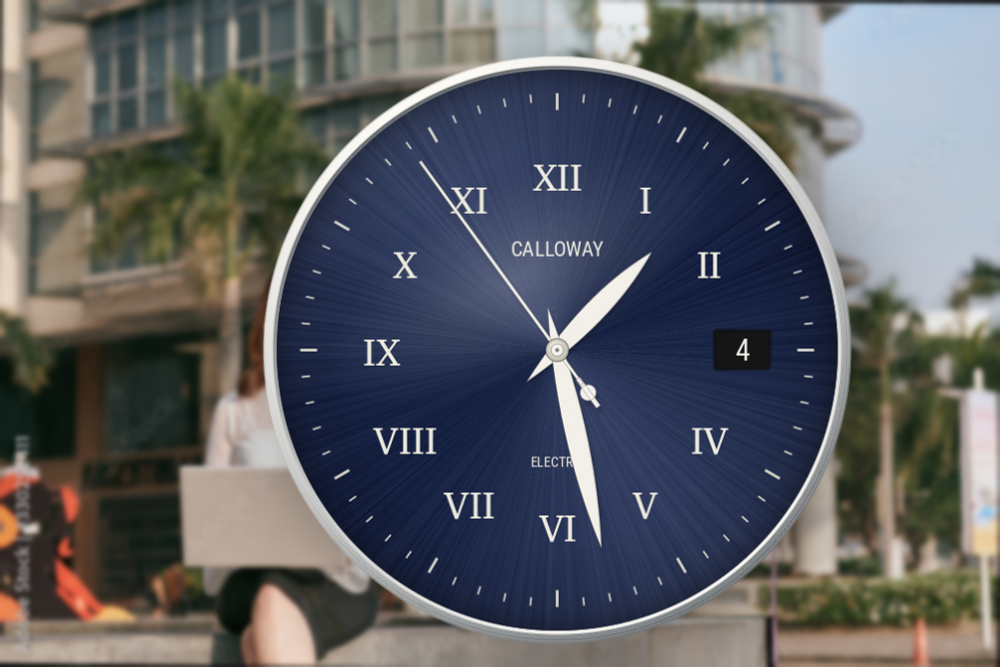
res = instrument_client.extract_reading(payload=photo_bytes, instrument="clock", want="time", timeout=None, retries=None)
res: 1:27:54
